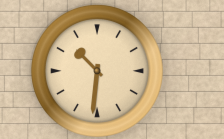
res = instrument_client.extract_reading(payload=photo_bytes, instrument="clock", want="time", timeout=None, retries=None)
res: 10:31
